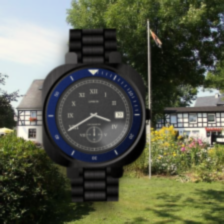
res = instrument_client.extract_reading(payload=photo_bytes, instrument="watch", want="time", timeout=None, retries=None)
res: 3:40
